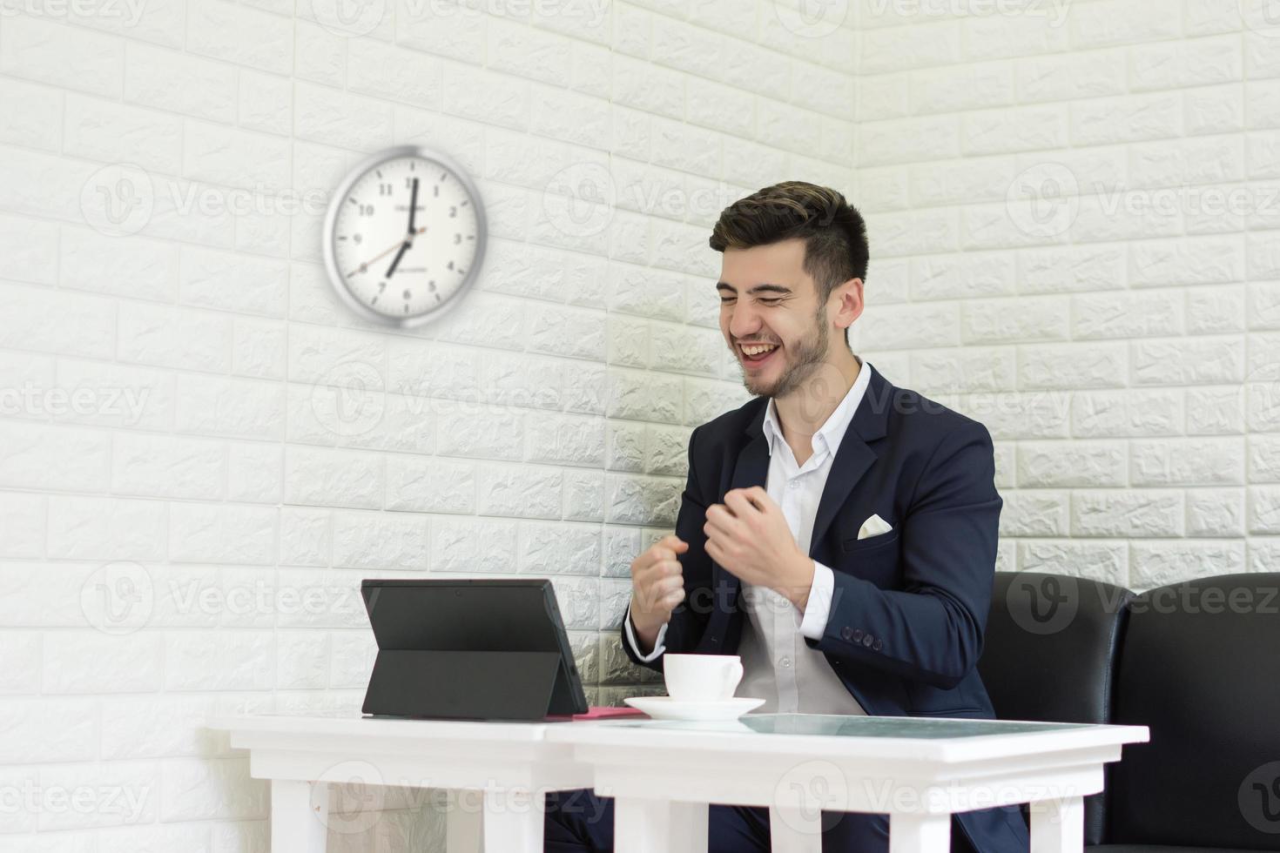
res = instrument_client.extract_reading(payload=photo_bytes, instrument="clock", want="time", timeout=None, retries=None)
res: 7:00:40
